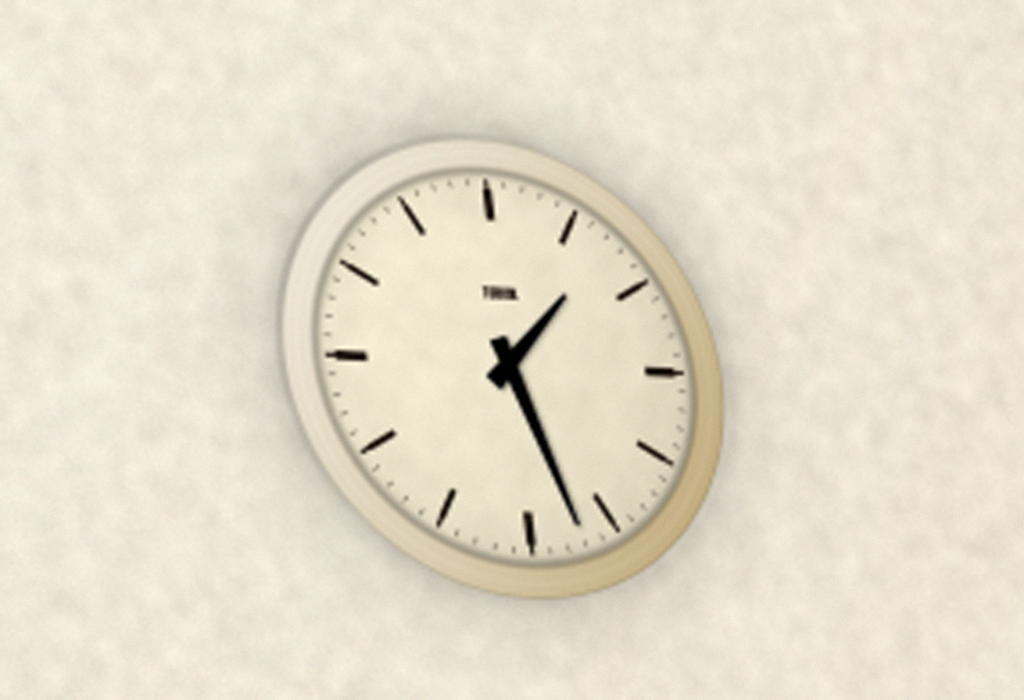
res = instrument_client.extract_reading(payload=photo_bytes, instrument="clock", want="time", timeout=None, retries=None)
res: 1:27
